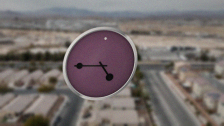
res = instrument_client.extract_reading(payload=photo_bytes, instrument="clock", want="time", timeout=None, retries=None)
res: 4:45
